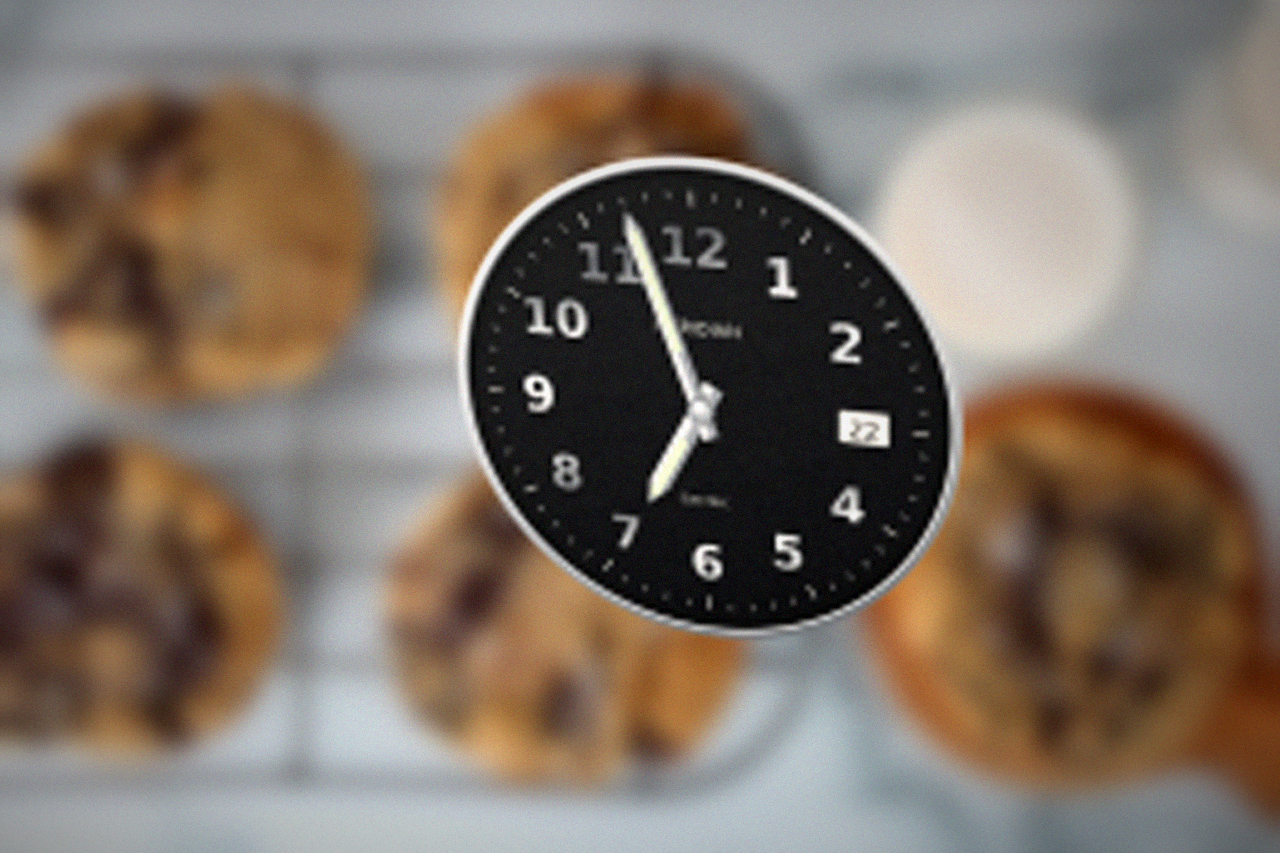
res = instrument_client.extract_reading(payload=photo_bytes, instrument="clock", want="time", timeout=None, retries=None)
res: 6:57
